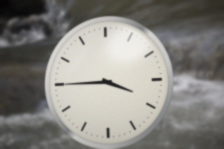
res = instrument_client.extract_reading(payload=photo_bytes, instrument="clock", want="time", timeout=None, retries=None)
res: 3:45
